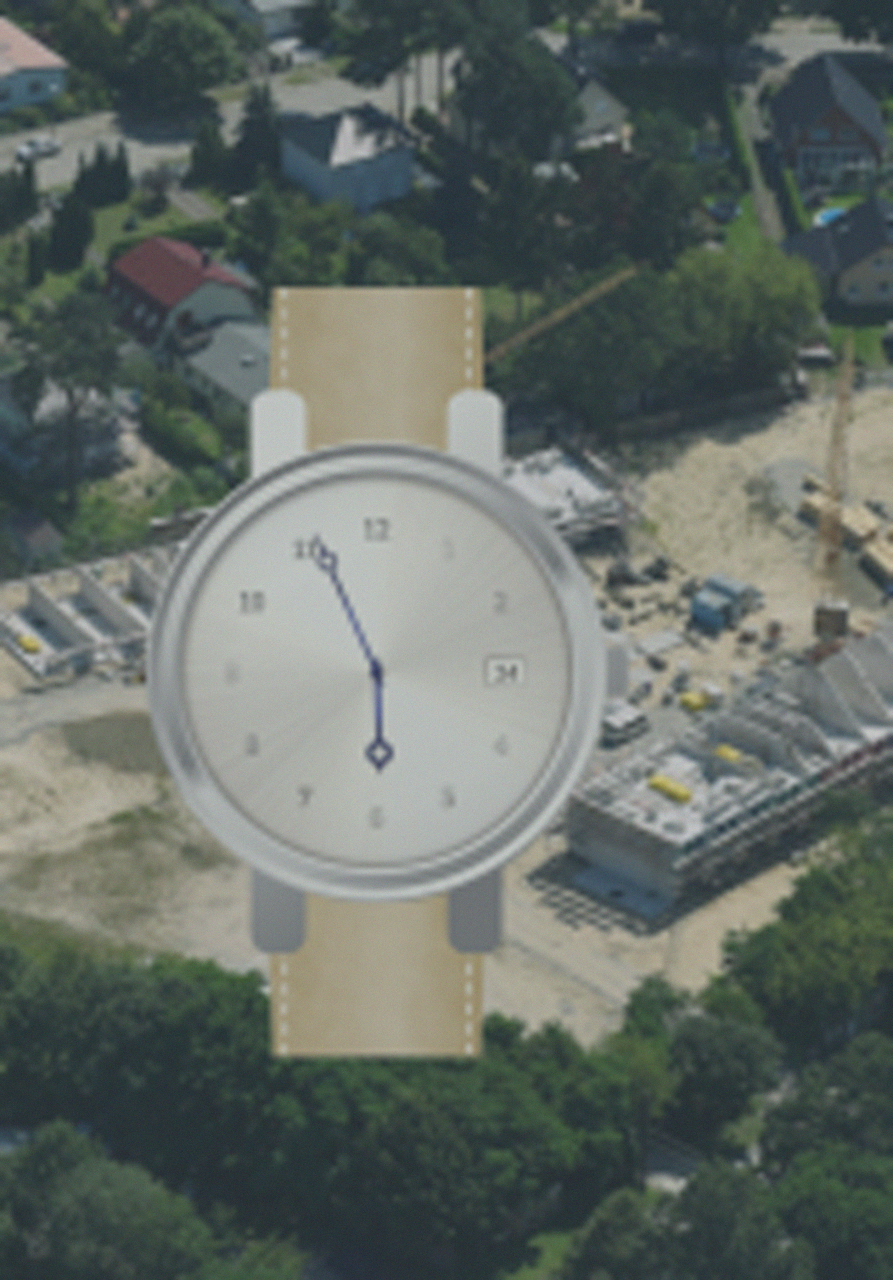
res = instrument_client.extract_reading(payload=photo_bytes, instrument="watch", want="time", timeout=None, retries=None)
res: 5:56
